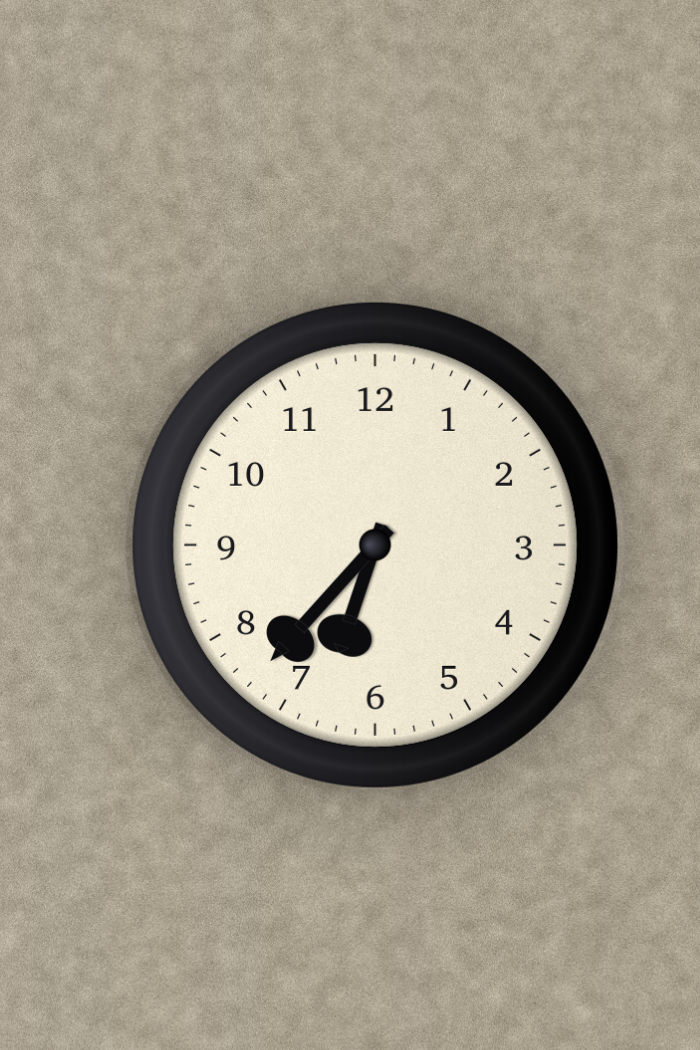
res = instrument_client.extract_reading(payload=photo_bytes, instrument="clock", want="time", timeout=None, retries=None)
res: 6:37
